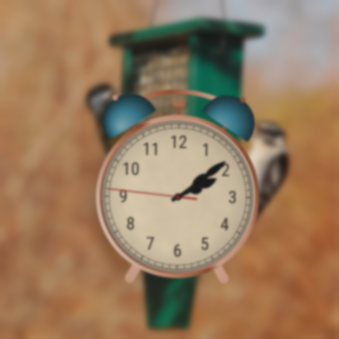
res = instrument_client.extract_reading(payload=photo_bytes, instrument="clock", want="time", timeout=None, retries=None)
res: 2:08:46
